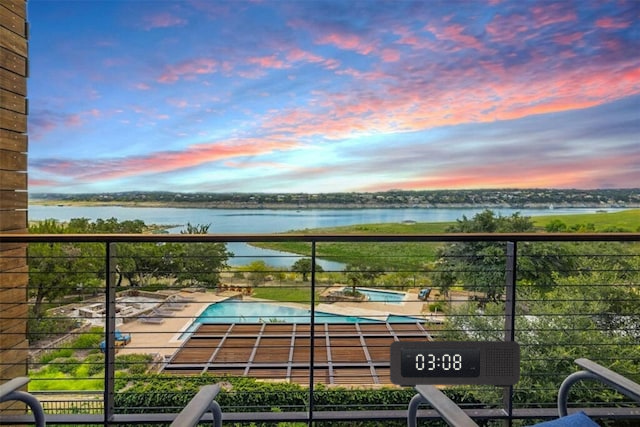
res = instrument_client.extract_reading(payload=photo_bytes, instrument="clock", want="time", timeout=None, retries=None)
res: 3:08
